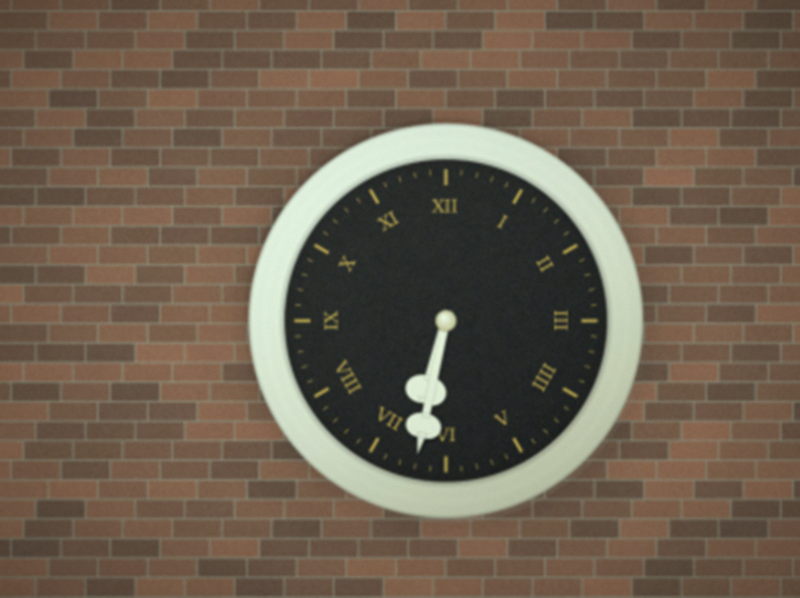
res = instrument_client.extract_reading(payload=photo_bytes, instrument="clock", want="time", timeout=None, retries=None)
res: 6:32
